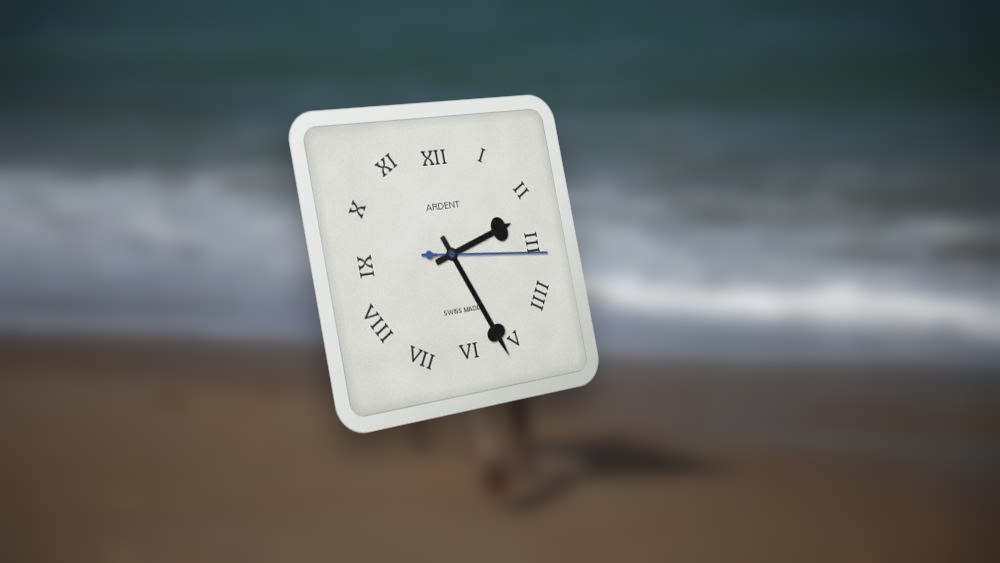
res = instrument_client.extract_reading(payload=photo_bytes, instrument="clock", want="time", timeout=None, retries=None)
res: 2:26:16
